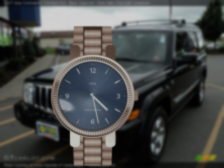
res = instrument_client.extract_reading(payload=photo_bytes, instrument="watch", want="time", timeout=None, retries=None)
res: 4:28
